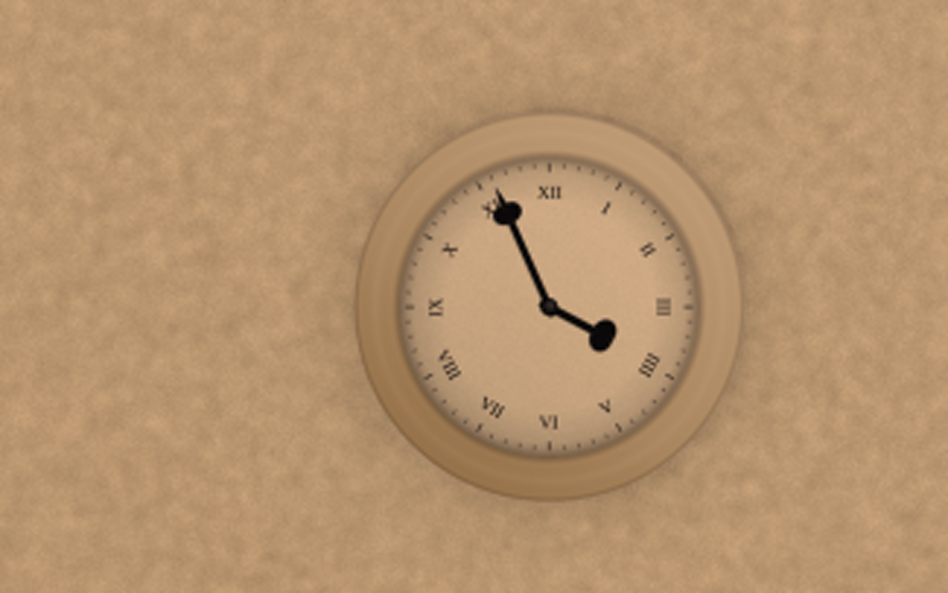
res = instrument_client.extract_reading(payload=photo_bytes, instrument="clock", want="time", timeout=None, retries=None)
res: 3:56
